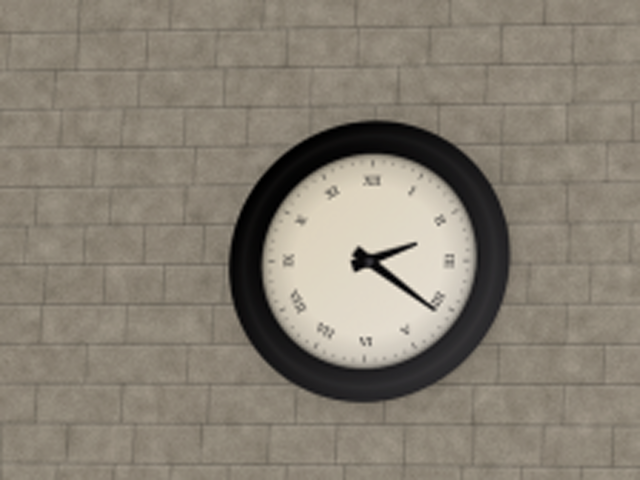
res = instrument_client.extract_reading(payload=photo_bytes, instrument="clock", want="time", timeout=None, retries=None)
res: 2:21
